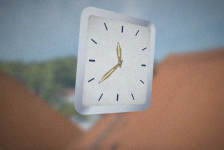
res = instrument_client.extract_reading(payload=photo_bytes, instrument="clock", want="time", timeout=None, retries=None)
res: 11:38
